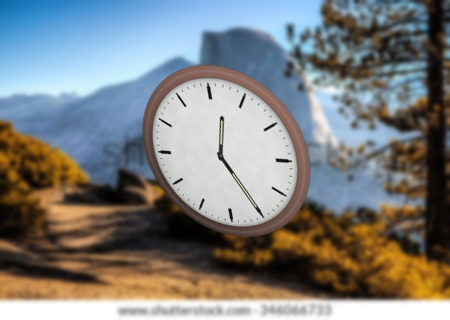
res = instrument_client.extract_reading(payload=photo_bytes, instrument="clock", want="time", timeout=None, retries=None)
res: 12:25
